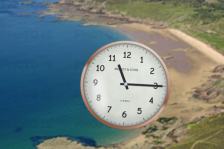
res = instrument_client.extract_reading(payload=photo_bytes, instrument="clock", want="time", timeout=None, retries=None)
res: 11:15
